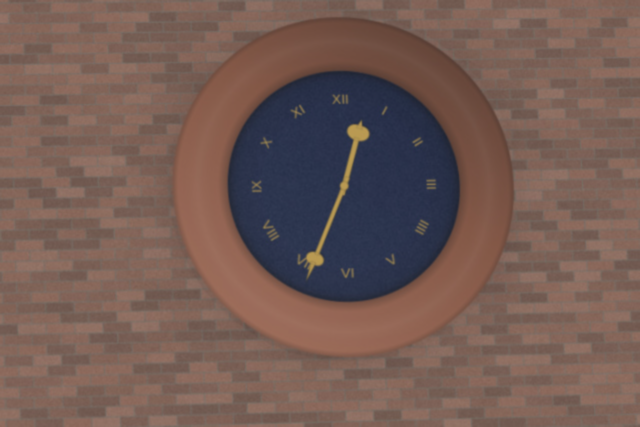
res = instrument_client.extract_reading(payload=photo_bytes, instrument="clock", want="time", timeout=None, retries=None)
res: 12:34
